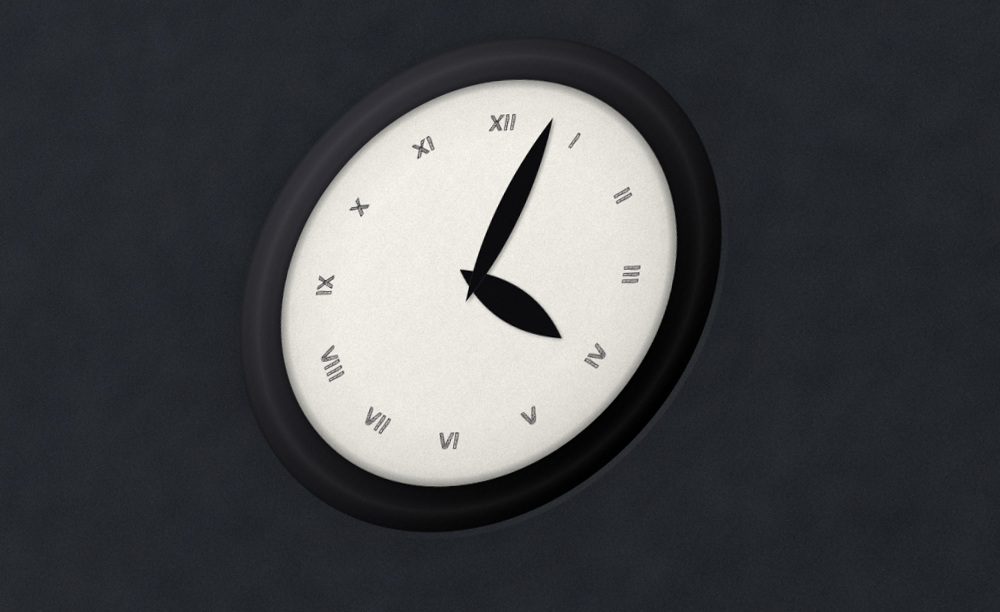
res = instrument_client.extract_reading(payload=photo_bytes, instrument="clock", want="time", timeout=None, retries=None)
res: 4:03
